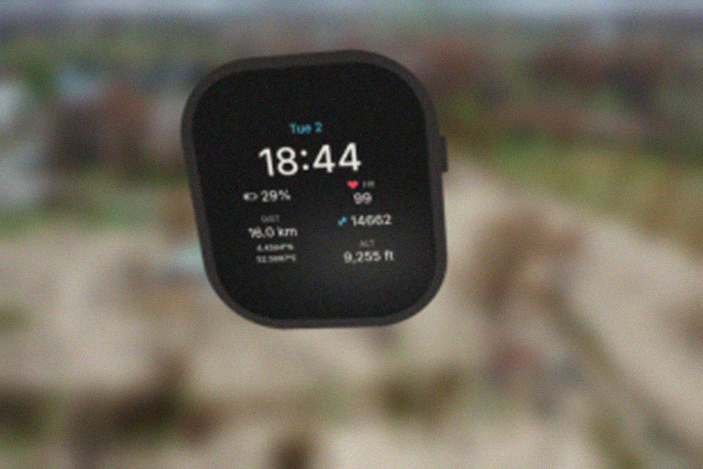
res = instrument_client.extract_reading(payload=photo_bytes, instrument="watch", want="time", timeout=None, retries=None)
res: 18:44
